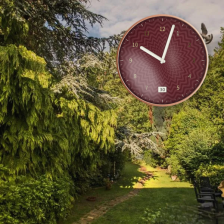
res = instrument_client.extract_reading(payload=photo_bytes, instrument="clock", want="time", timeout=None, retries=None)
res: 10:03
